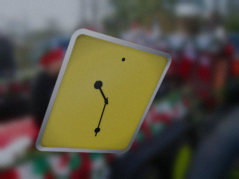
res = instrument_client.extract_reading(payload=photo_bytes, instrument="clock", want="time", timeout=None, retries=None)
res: 10:29
